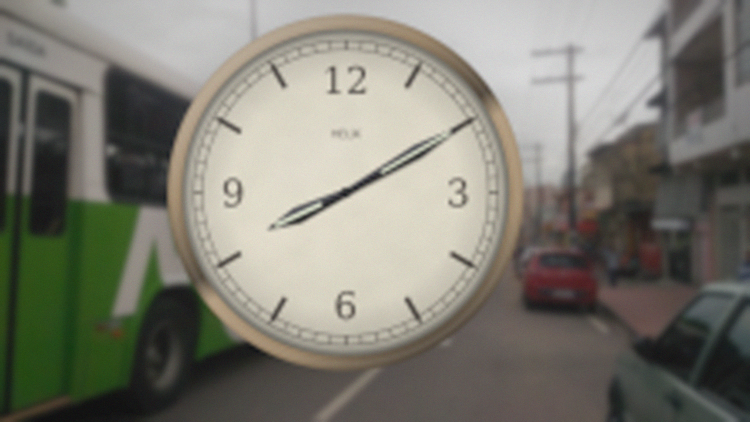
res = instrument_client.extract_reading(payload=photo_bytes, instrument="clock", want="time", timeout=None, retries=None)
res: 8:10
